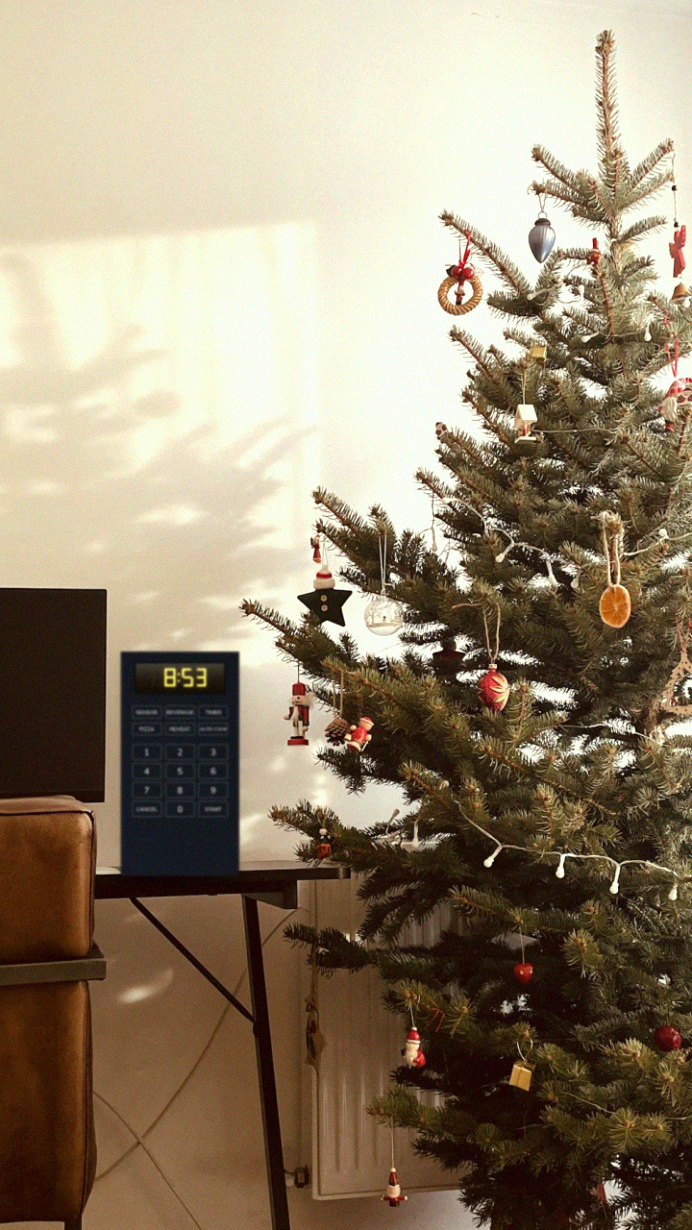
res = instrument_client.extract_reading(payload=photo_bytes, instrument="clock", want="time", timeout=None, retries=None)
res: 8:53
